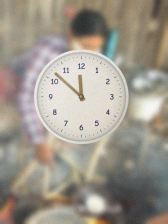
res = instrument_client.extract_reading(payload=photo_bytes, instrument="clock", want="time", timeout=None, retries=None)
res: 11:52
